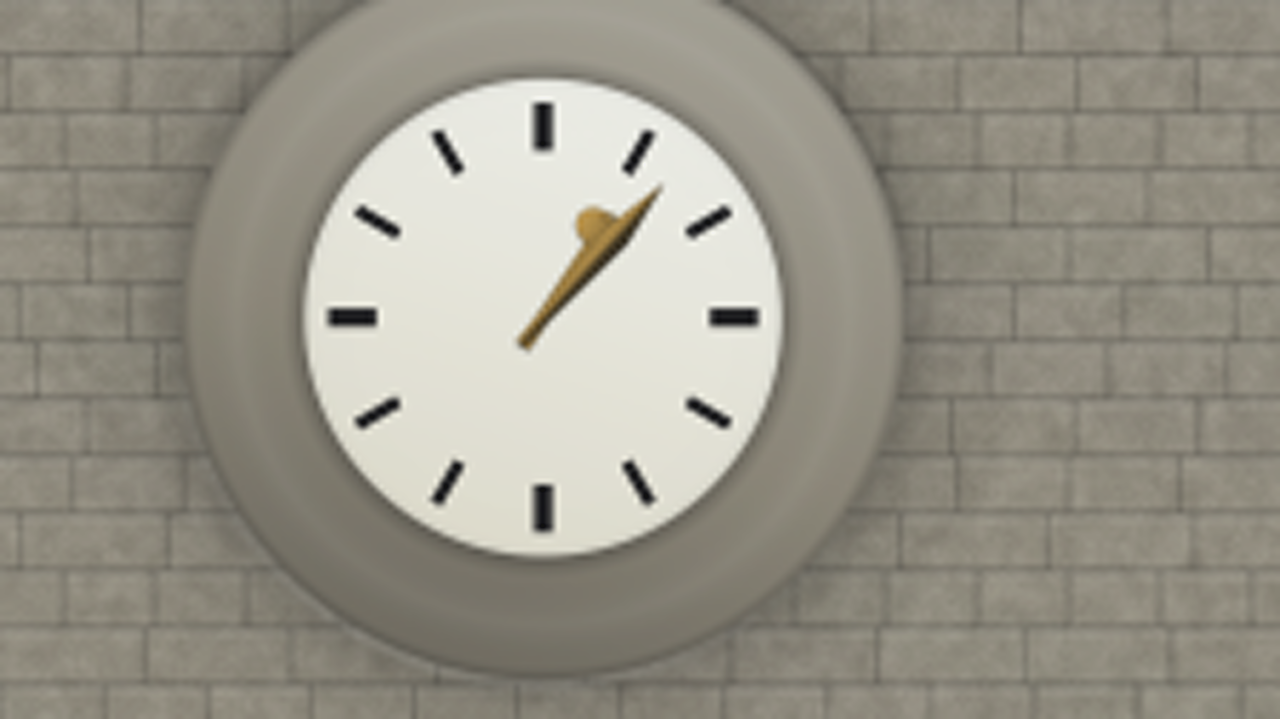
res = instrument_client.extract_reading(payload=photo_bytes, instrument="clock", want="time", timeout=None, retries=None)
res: 1:07
